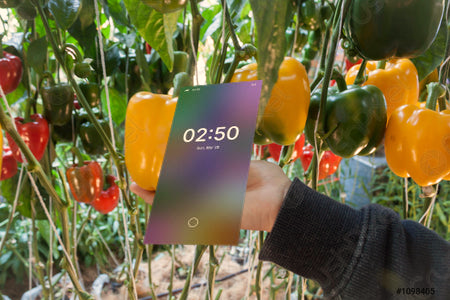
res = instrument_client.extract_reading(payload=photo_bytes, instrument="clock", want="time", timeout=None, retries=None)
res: 2:50
